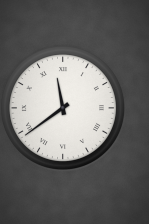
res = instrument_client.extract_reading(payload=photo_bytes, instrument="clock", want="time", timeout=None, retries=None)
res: 11:39
